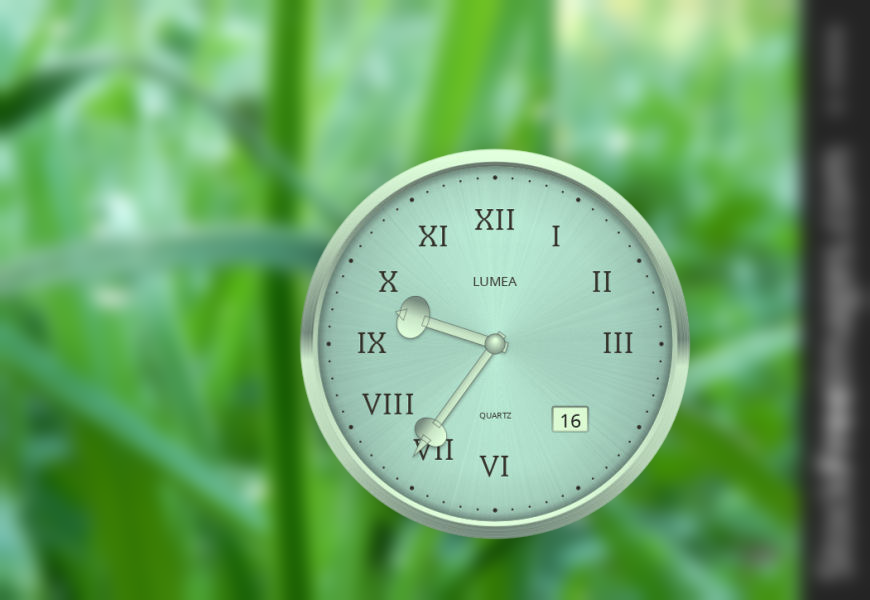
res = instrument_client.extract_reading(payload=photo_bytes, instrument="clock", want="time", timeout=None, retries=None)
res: 9:36
